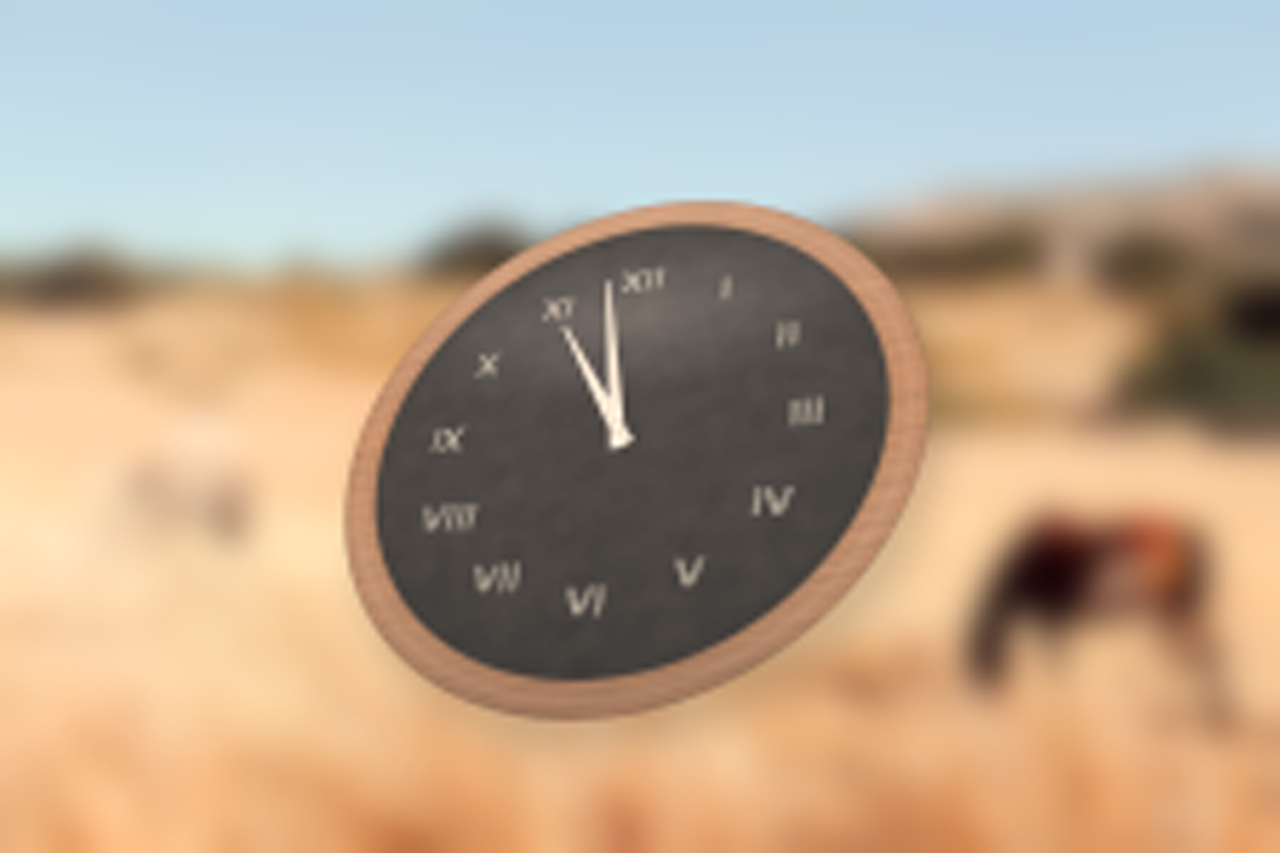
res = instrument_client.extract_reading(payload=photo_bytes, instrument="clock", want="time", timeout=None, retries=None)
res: 10:58
